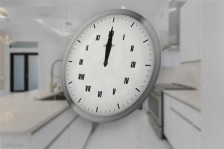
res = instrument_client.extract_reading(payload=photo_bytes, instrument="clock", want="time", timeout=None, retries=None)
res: 12:00
